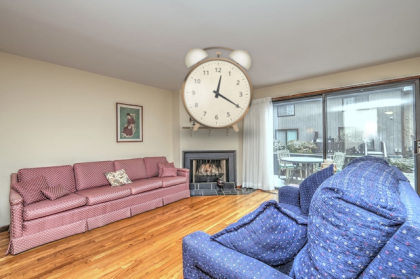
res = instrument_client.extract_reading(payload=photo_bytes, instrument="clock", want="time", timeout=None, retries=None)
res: 12:20
